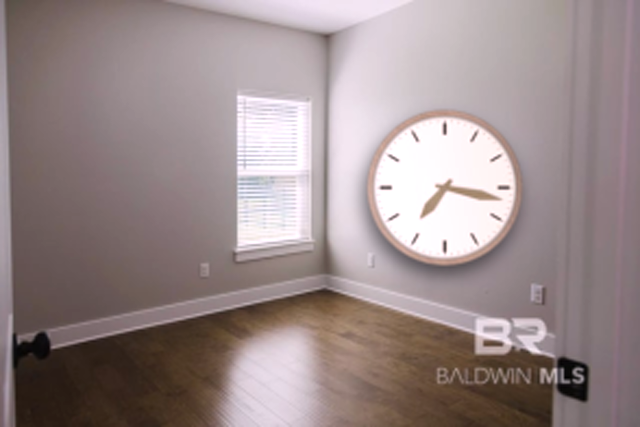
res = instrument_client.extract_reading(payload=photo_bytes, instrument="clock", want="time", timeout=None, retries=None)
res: 7:17
